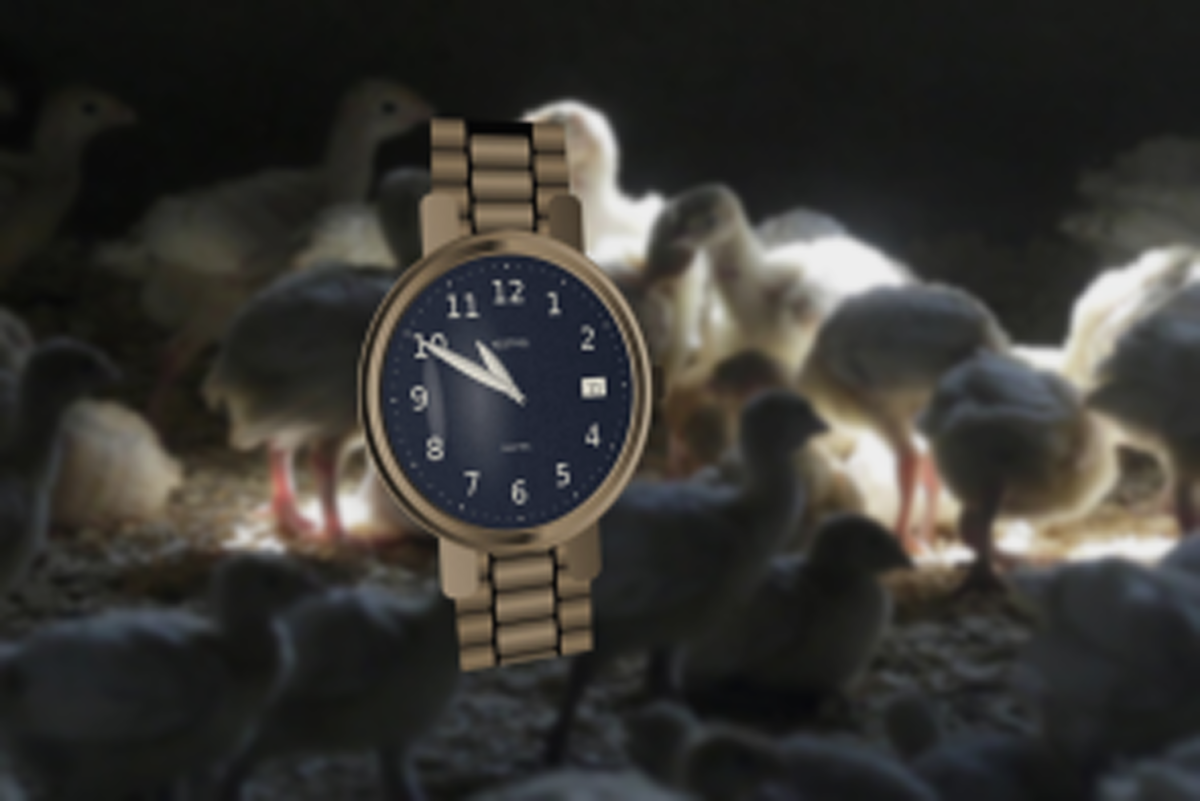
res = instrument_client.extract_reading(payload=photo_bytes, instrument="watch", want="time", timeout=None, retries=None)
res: 10:50
